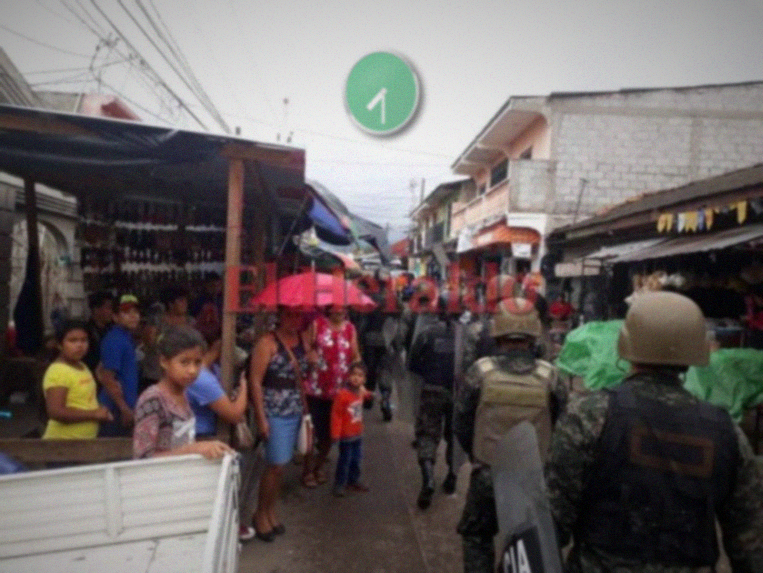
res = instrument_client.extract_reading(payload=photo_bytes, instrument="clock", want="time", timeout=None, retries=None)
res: 7:30
